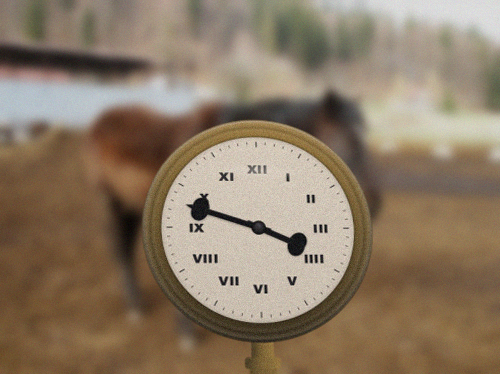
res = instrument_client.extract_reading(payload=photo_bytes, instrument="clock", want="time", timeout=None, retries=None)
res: 3:48
